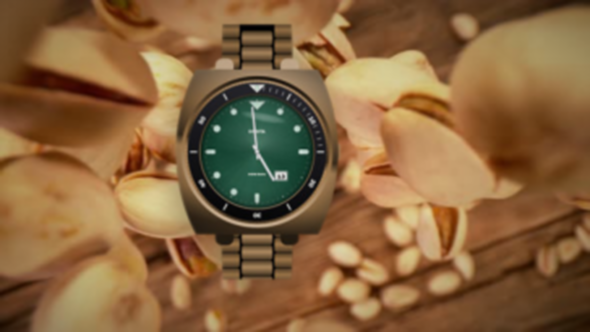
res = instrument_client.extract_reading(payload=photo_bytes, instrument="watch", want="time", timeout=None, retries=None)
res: 4:59
